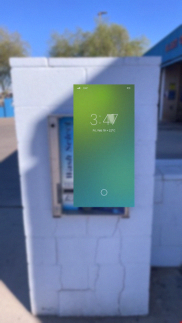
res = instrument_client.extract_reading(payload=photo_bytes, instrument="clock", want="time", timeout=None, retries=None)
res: 3:47
